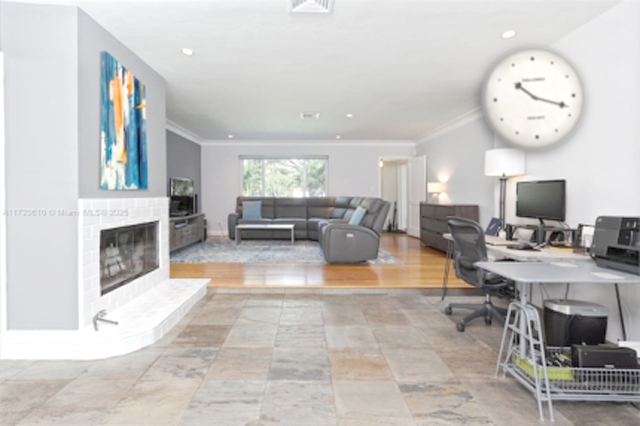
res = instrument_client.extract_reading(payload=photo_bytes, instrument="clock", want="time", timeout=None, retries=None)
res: 10:18
